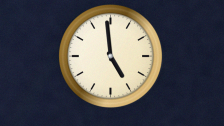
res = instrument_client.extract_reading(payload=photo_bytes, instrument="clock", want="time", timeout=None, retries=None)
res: 4:59
